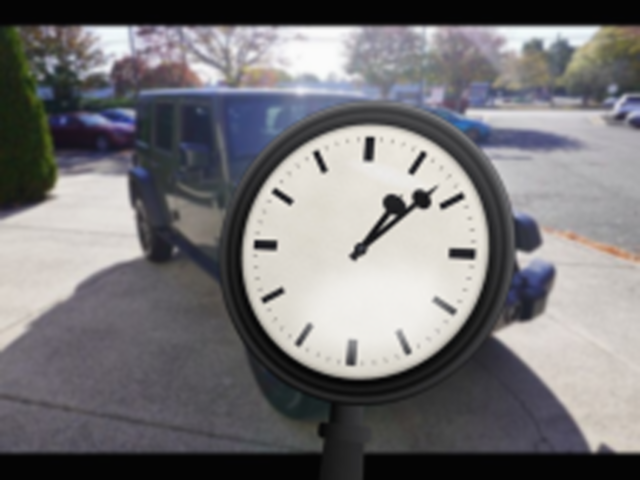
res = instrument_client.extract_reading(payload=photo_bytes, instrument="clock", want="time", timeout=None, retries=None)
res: 1:08
